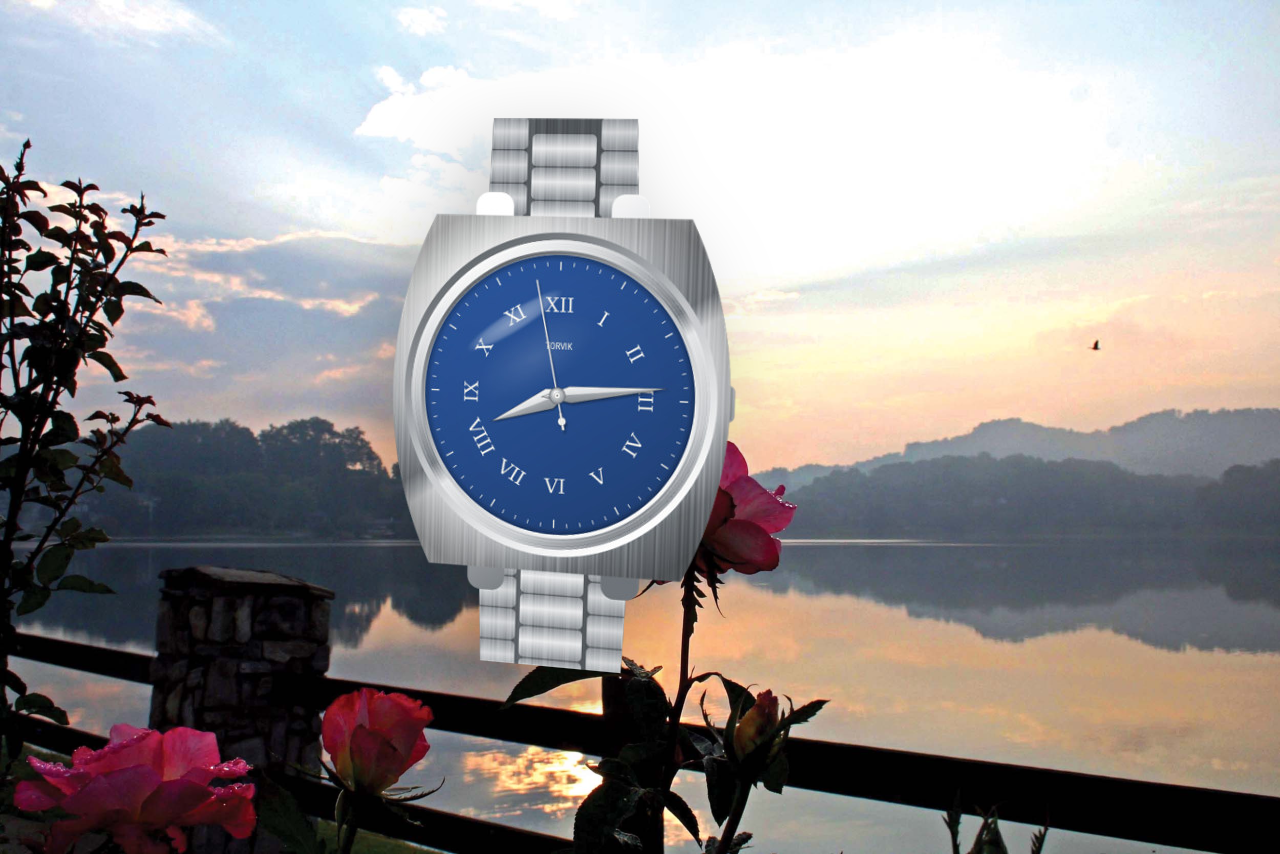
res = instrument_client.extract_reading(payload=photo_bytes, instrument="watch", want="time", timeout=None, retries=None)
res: 8:13:58
